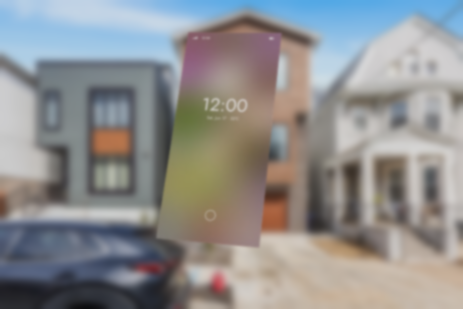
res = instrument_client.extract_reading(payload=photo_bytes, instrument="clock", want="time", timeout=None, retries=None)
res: 12:00
